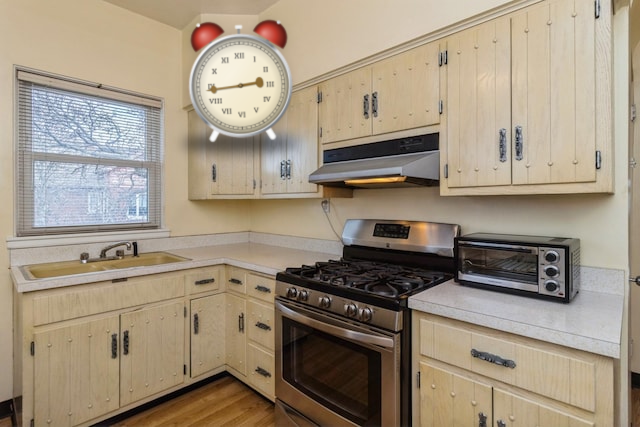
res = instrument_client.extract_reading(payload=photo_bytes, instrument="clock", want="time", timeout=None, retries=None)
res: 2:44
